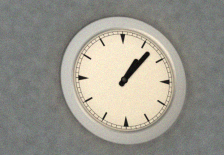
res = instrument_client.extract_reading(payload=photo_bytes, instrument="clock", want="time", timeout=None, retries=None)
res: 1:07
